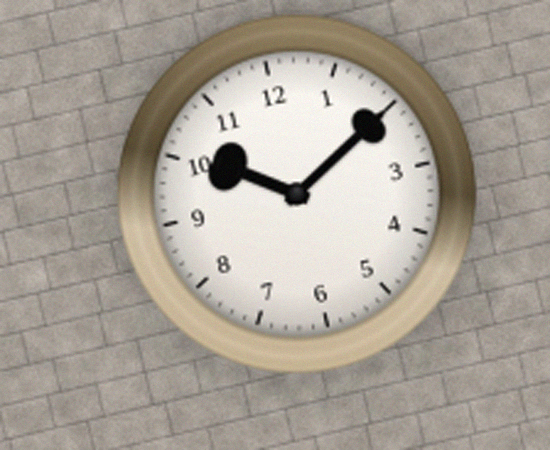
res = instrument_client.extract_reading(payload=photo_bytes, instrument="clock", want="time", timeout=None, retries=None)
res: 10:10
